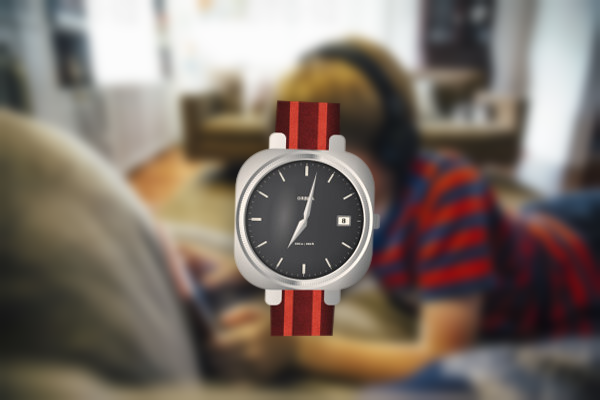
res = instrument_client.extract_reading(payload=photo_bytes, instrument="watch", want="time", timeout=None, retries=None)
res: 7:02
